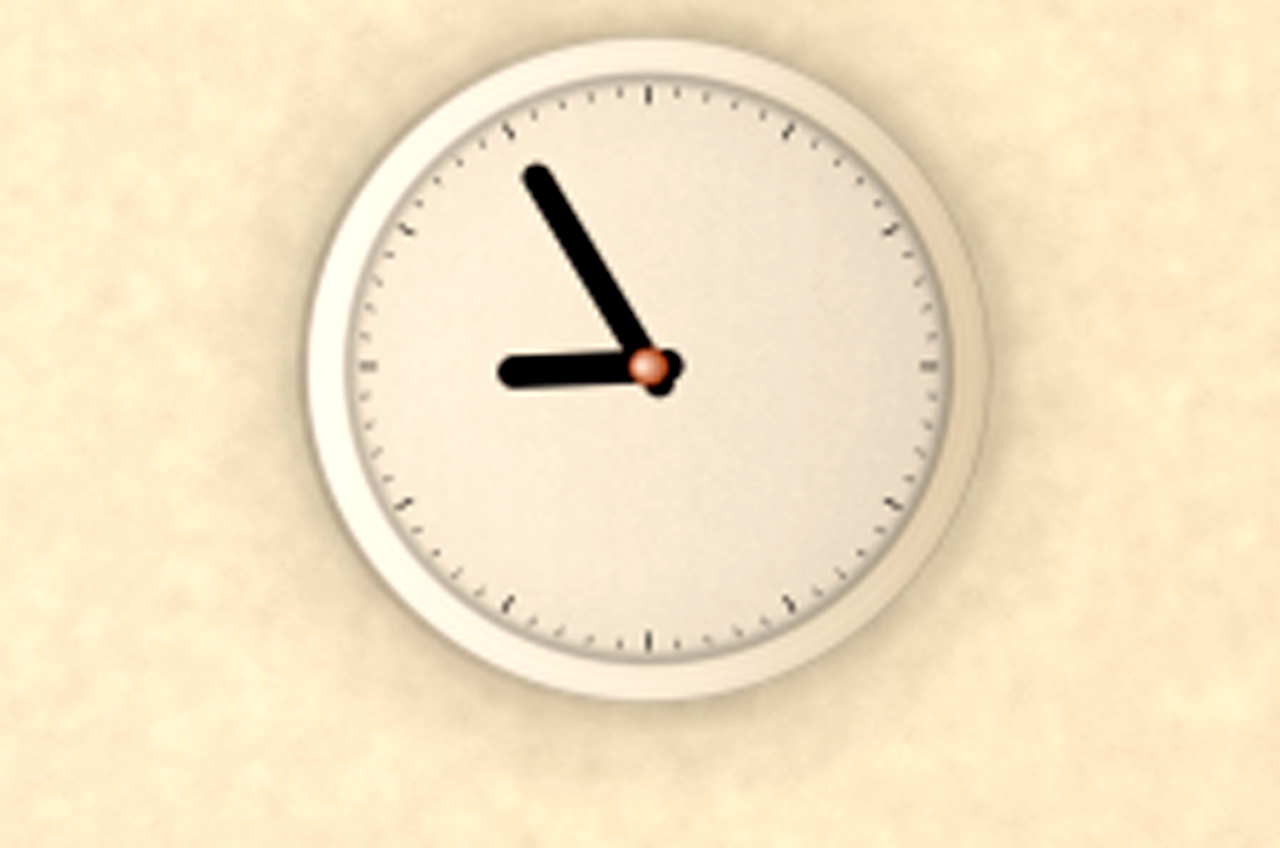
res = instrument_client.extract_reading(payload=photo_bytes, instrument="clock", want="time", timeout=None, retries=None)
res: 8:55
